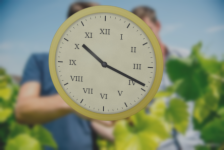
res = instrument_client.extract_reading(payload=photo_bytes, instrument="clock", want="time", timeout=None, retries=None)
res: 10:19
